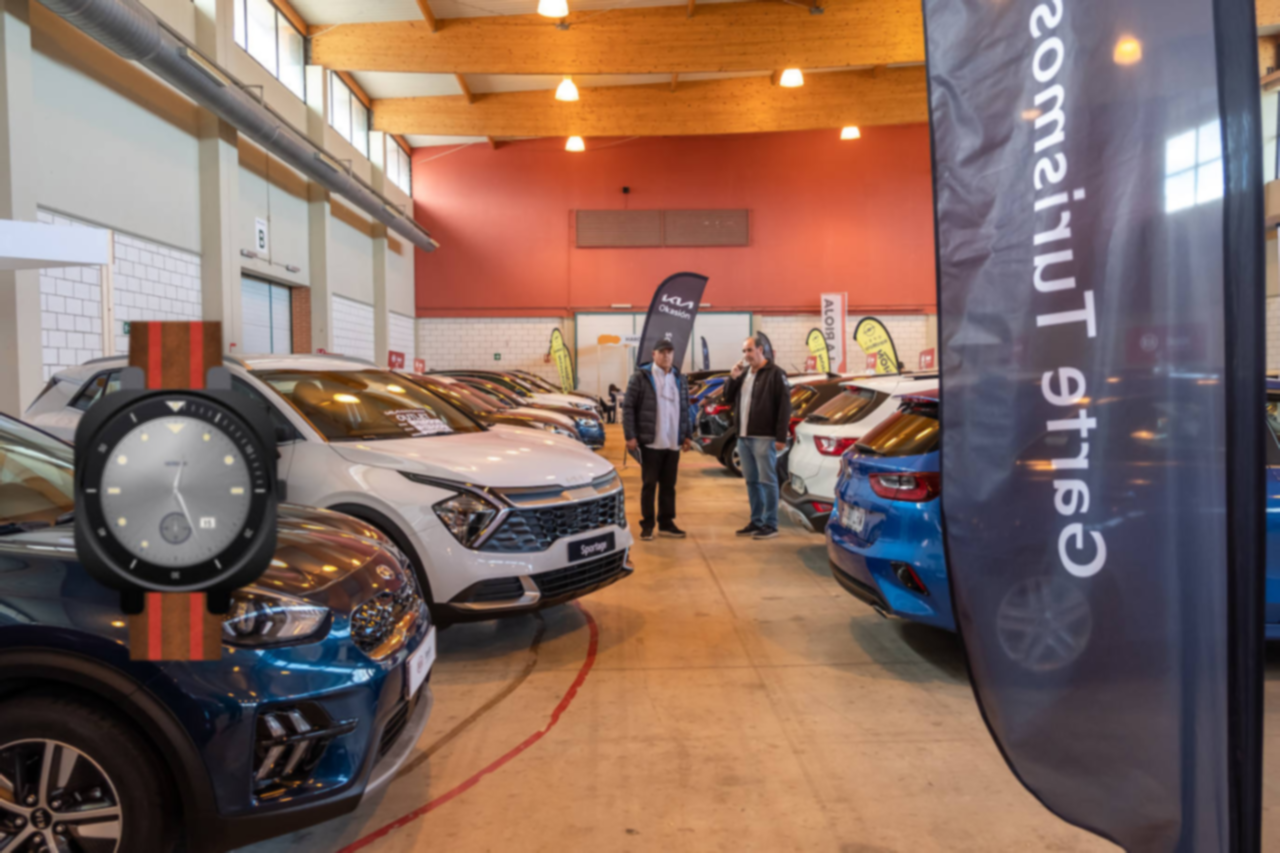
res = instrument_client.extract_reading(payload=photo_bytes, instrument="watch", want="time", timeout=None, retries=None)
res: 12:26
